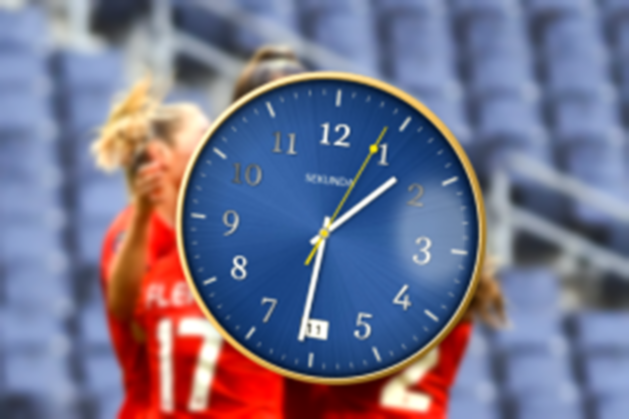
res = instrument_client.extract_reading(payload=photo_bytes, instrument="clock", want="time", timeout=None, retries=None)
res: 1:31:04
